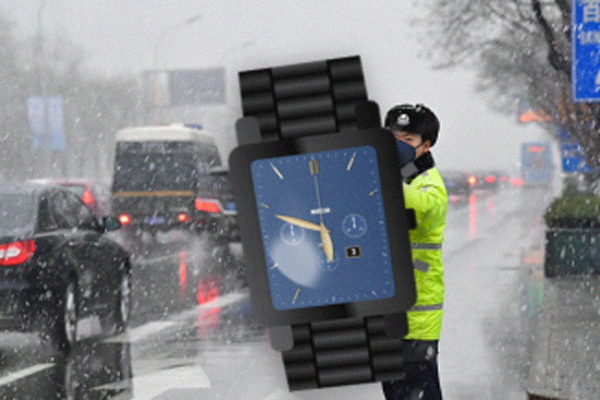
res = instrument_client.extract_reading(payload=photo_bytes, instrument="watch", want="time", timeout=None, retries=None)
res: 5:49
